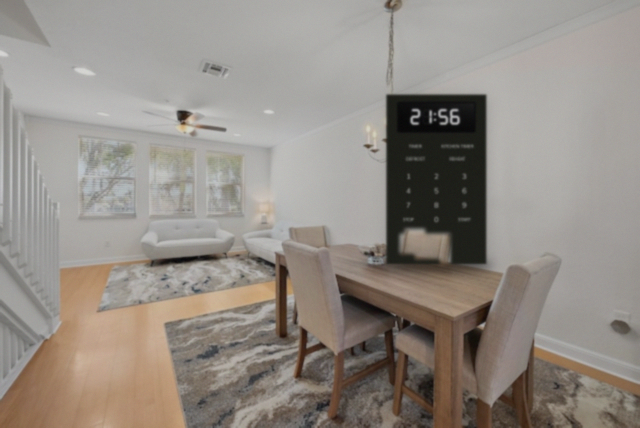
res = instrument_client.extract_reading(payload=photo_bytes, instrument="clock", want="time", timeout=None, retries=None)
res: 21:56
